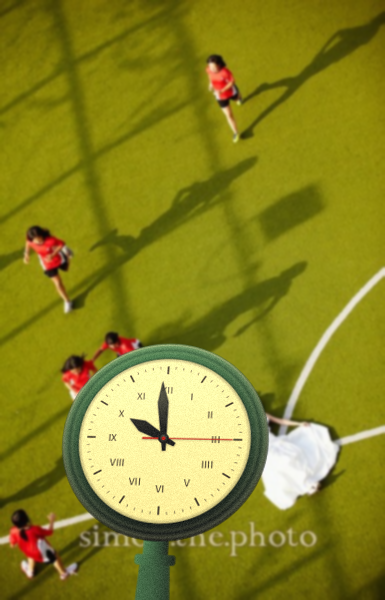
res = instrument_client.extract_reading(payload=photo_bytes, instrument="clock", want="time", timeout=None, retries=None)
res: 9:59:15
